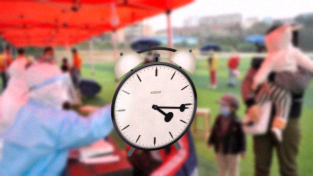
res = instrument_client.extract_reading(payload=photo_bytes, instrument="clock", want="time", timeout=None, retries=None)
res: 4:16
